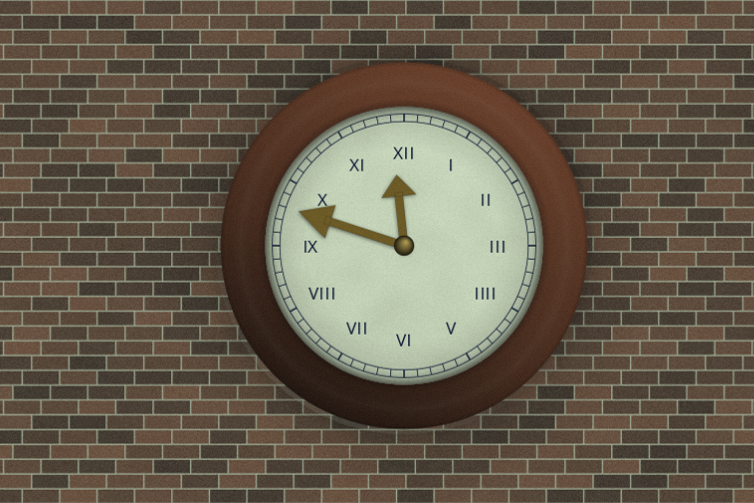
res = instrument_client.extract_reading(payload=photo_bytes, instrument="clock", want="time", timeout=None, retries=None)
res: 11:48
